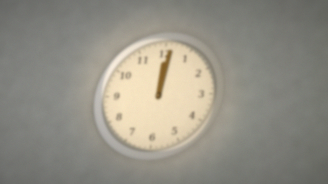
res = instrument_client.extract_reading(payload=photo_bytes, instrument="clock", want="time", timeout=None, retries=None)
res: 12:01
